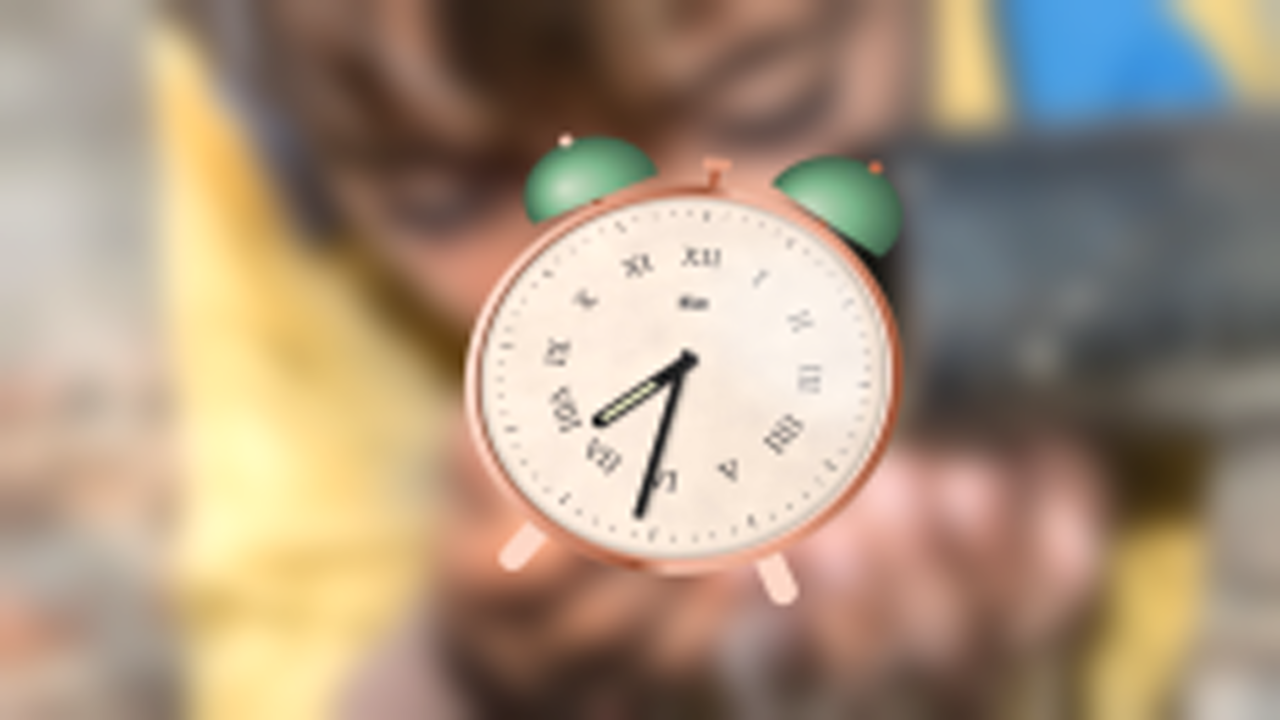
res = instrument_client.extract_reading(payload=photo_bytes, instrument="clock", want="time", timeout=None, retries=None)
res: 7:31
